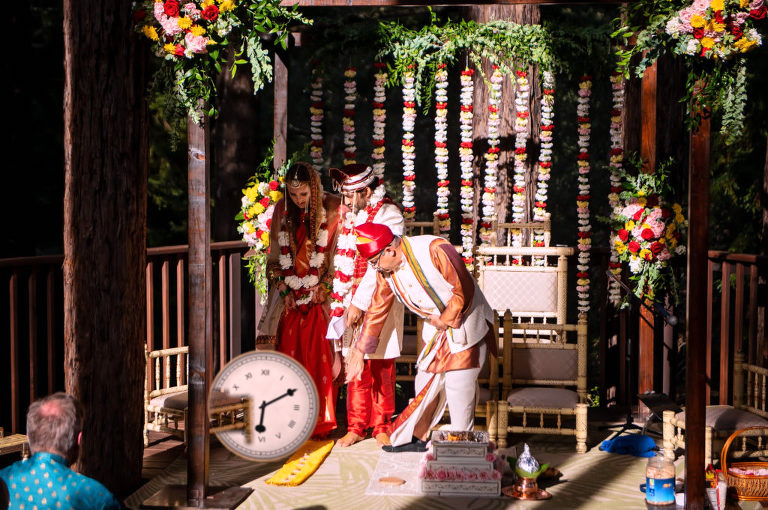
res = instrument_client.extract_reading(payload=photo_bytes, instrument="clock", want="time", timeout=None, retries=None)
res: 6:10
